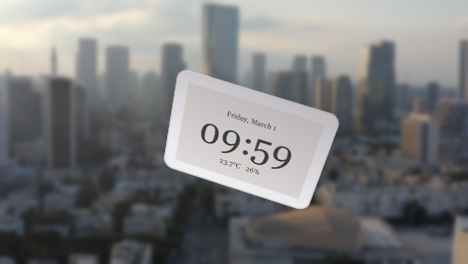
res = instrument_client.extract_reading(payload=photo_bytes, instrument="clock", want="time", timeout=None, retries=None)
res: 9:59
